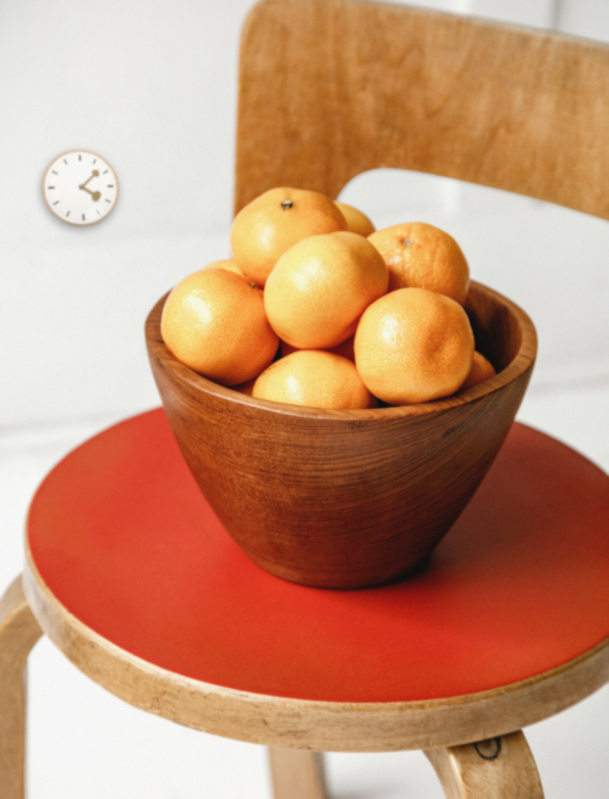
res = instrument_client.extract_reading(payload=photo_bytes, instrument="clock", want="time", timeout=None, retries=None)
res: 4:08
